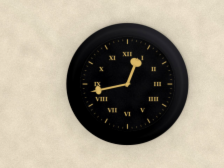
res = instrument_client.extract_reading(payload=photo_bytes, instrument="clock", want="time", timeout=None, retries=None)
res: 12:43
